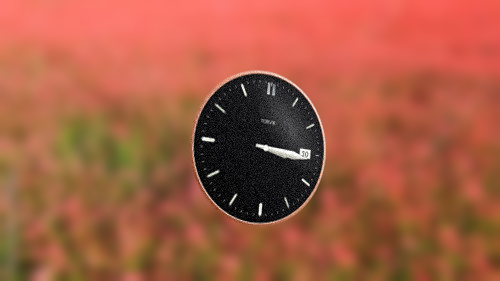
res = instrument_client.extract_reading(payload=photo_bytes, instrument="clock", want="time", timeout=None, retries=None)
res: 3:16
